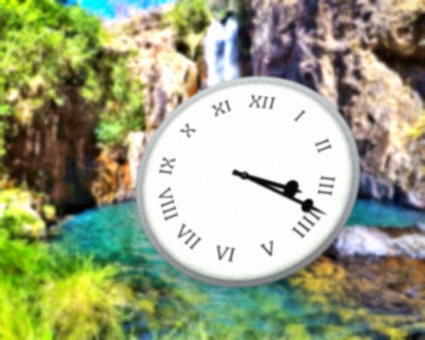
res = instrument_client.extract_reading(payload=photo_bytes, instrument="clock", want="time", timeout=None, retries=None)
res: 3:18
